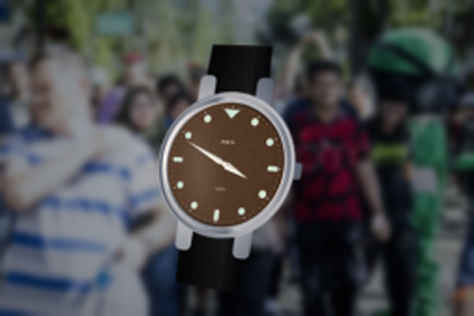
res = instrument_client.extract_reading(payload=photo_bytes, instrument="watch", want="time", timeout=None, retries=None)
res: 3:49
